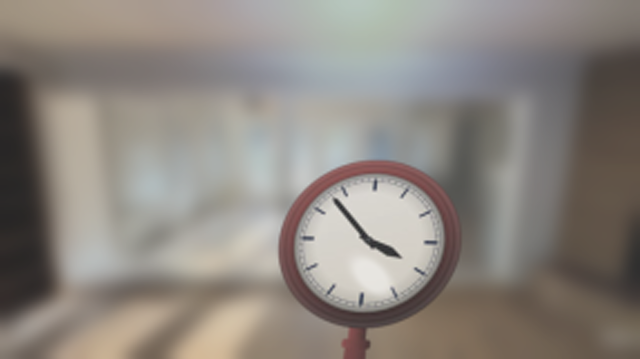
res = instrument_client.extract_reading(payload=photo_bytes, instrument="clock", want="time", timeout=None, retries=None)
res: 3:53
